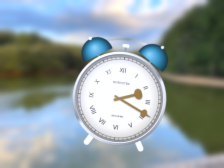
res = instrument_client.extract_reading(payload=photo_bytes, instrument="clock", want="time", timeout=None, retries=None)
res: 2:19
